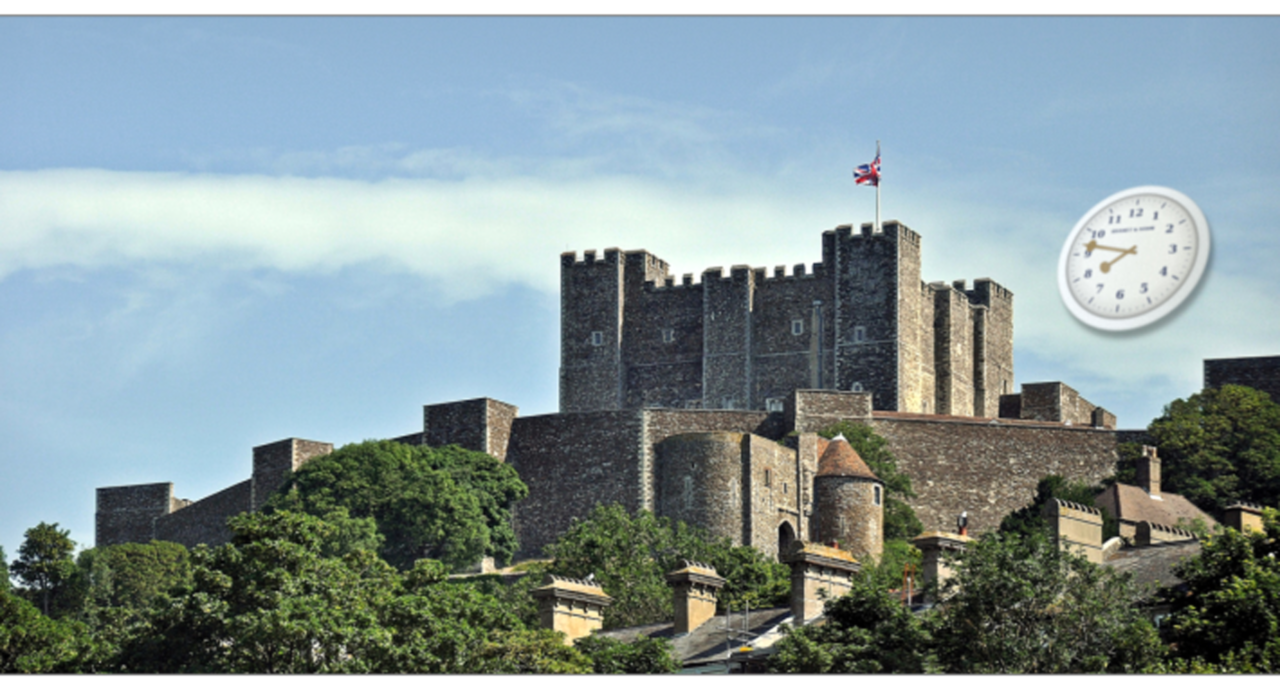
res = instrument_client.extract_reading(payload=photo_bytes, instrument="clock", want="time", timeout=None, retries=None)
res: 7:47
